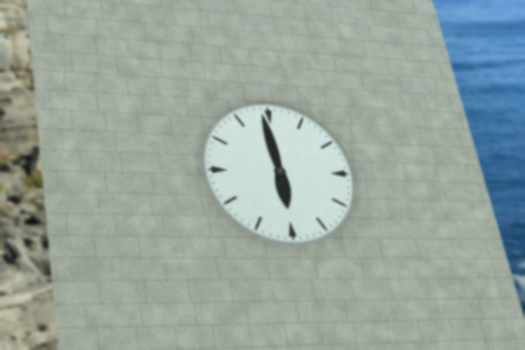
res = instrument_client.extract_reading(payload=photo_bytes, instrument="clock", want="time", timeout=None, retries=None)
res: 5:59
